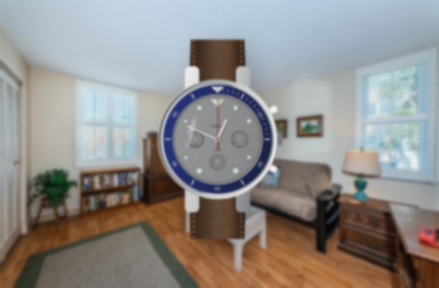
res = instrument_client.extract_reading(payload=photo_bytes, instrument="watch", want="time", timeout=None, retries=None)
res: 12:49
